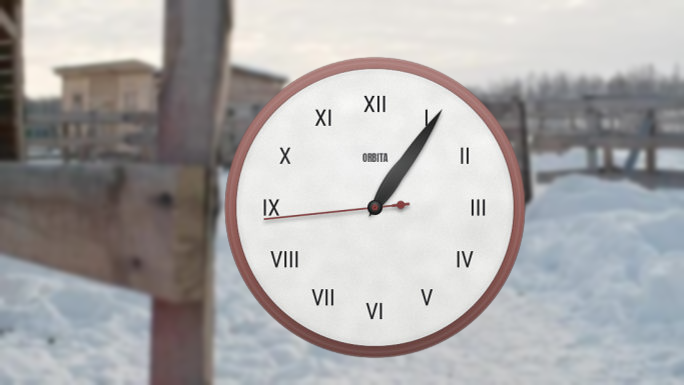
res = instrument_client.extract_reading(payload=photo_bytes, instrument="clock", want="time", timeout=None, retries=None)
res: 1:05:44
